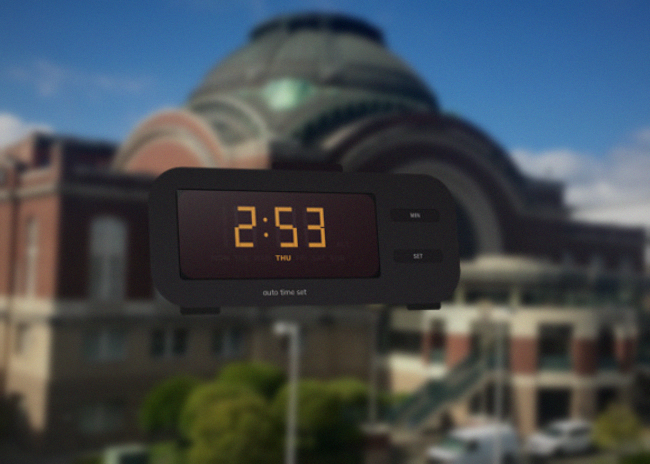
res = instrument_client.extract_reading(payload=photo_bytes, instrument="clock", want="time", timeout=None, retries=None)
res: 2:53
